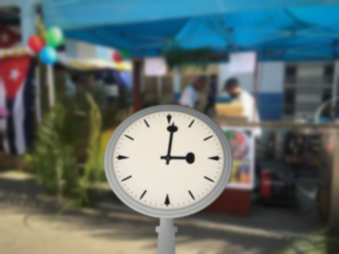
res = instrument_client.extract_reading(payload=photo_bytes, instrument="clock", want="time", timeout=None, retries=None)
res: 3:01
